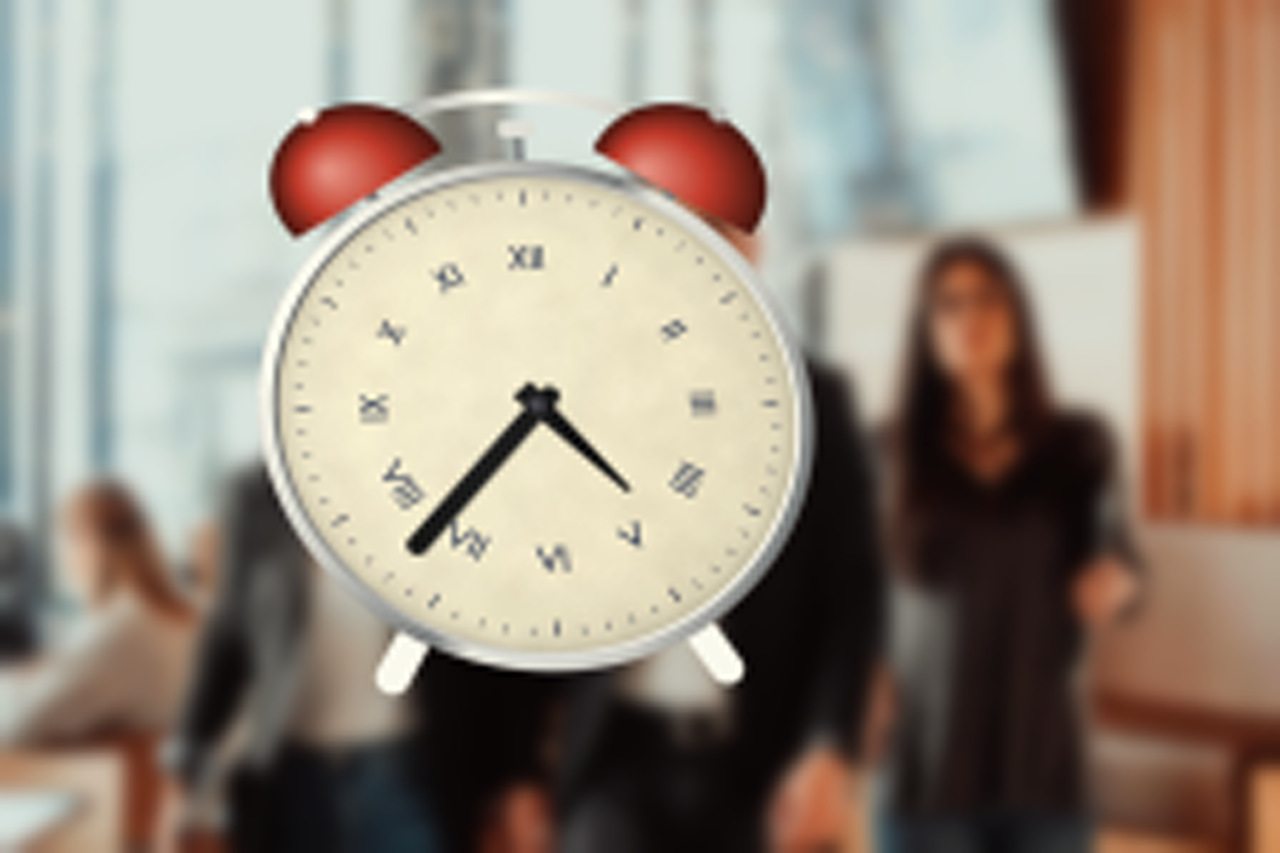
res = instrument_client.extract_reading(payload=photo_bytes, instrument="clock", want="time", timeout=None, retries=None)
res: 4:37
